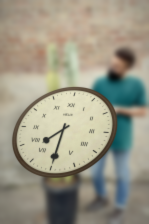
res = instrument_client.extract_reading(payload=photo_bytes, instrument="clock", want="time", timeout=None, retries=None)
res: 7:30
